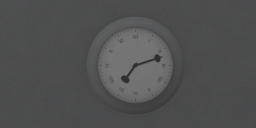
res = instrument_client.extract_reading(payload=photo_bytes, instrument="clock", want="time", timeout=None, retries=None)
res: 7:12
